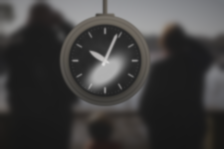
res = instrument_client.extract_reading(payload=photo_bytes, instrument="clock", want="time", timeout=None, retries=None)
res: 10:04
